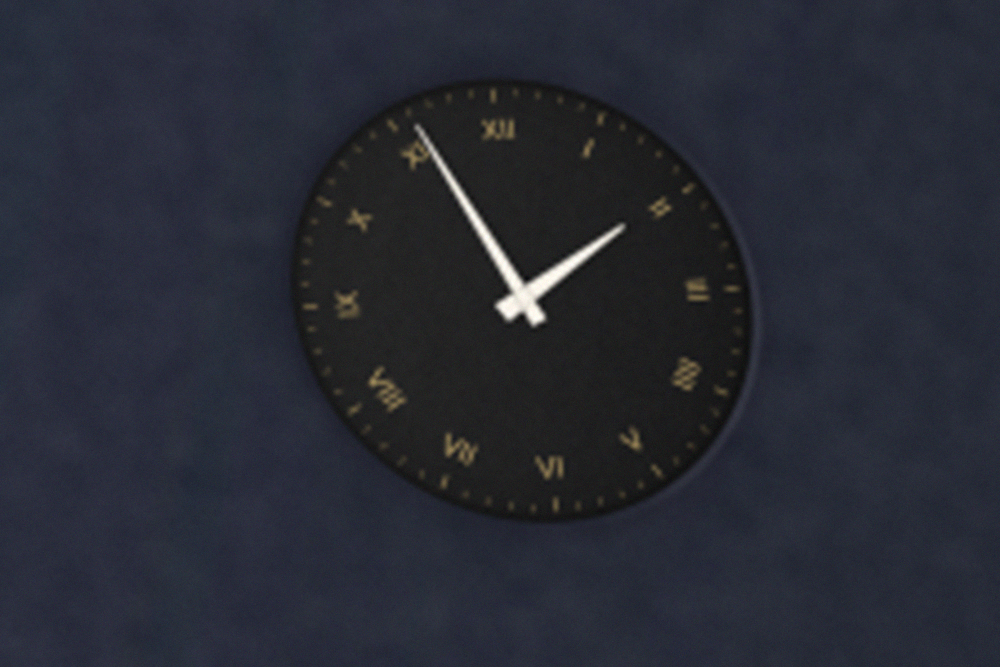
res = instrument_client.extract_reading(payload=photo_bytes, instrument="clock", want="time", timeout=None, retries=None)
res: 1:56
